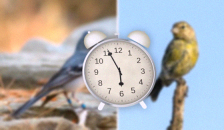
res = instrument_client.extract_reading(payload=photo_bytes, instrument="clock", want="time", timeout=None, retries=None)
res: 5:56
